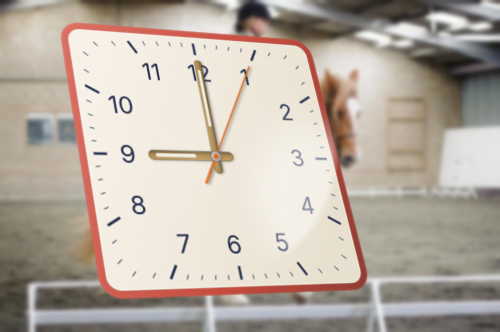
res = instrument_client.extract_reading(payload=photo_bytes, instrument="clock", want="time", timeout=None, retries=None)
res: 9:00:05
